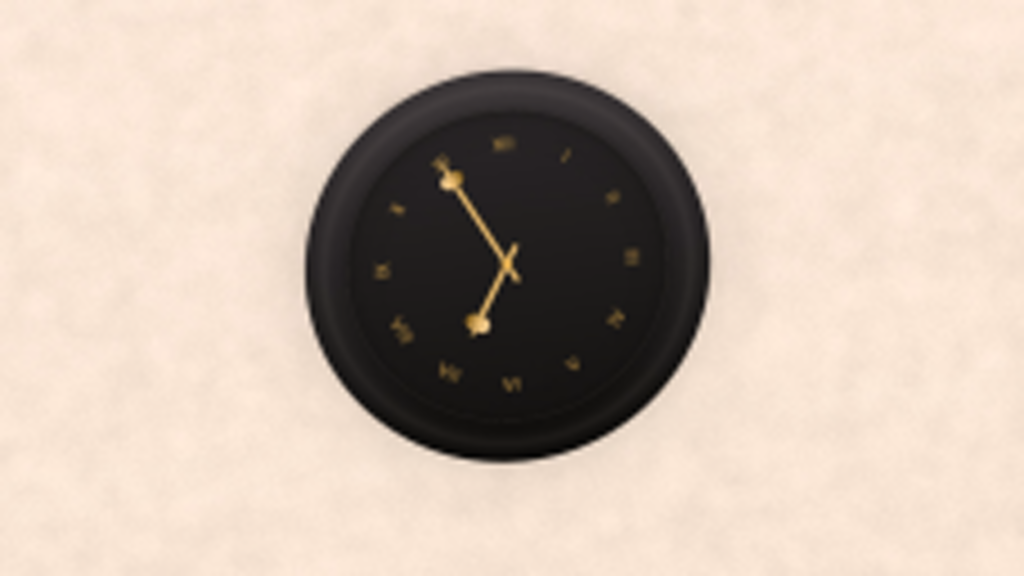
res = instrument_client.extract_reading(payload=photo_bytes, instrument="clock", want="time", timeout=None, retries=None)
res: 6:55
